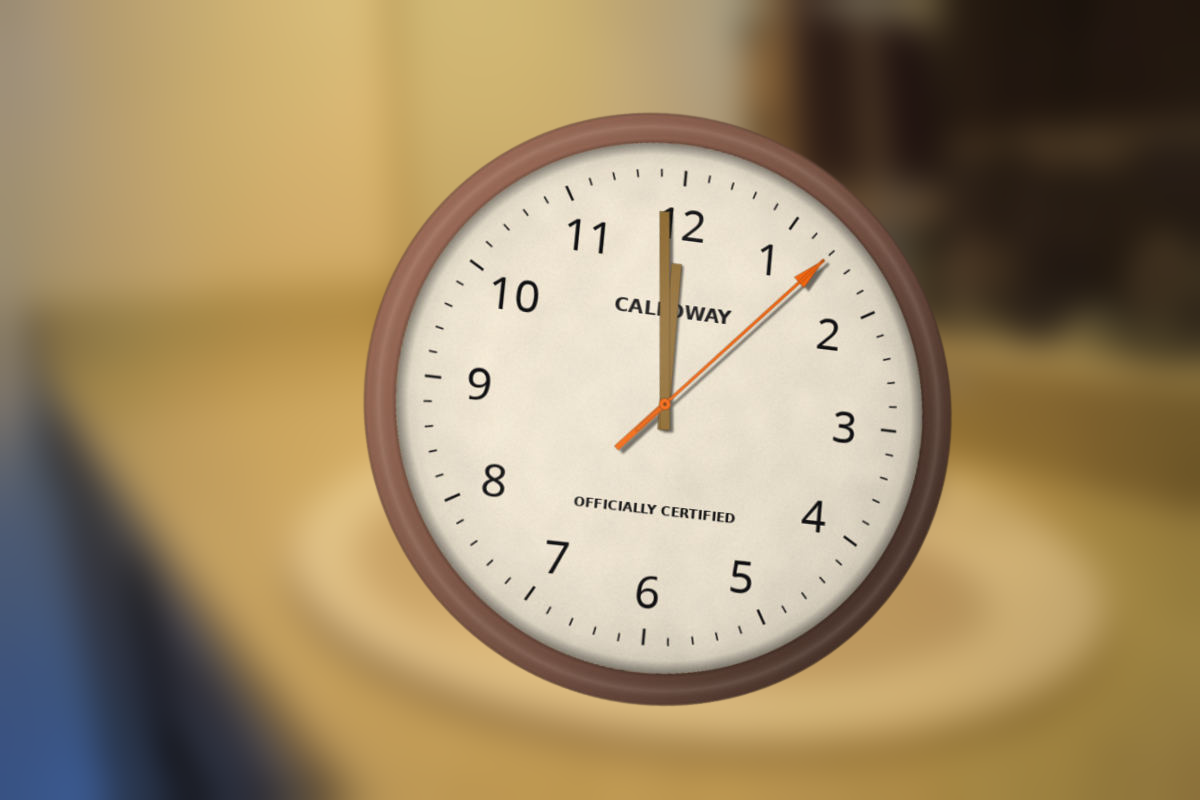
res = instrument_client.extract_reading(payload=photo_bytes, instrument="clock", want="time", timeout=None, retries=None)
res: 11:59:07
